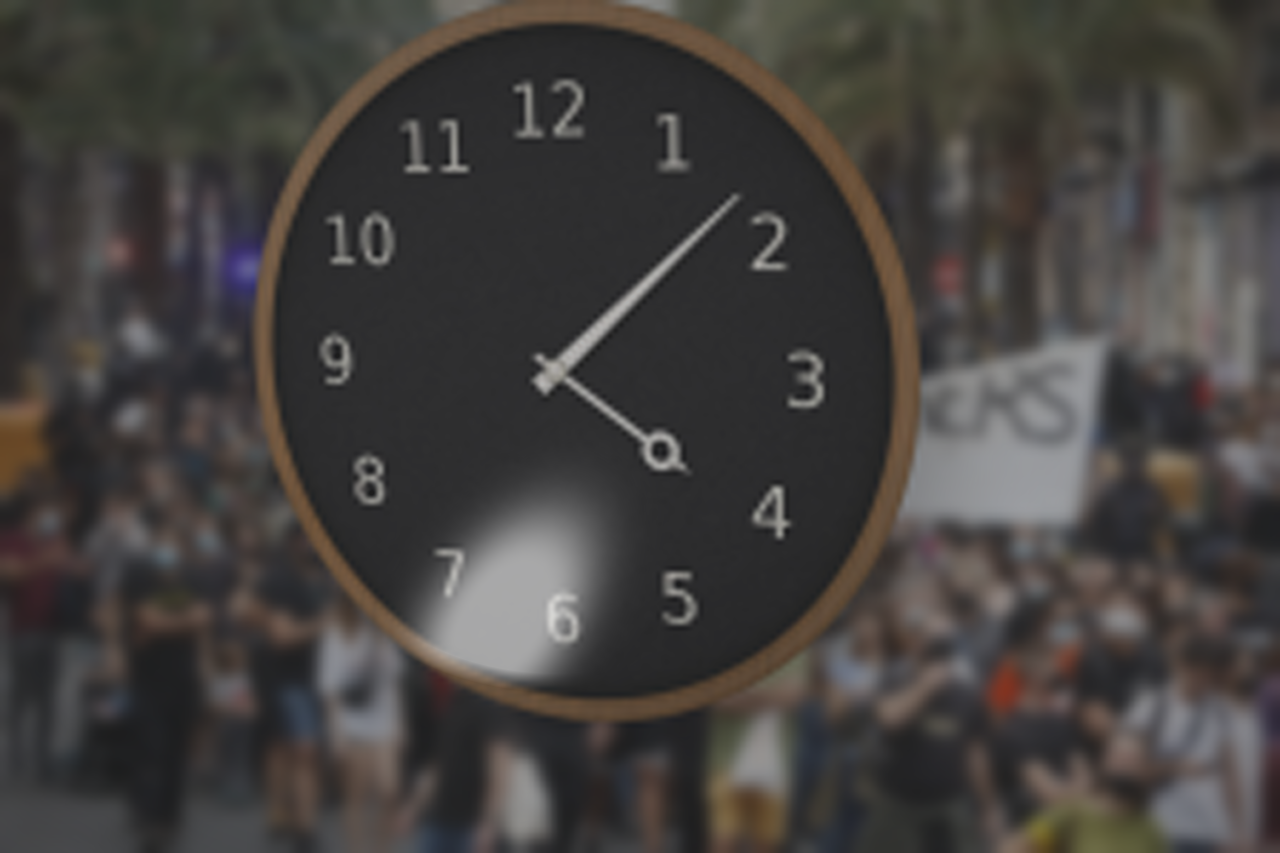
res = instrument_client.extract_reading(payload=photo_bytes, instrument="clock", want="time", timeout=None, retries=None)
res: 4:08
